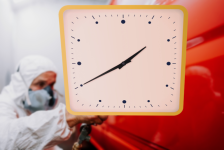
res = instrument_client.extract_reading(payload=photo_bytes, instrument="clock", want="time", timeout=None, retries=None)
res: 1:40
